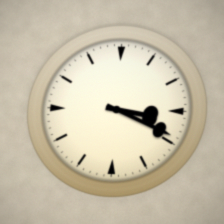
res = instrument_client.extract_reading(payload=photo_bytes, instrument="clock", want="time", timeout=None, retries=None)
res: 3:19
